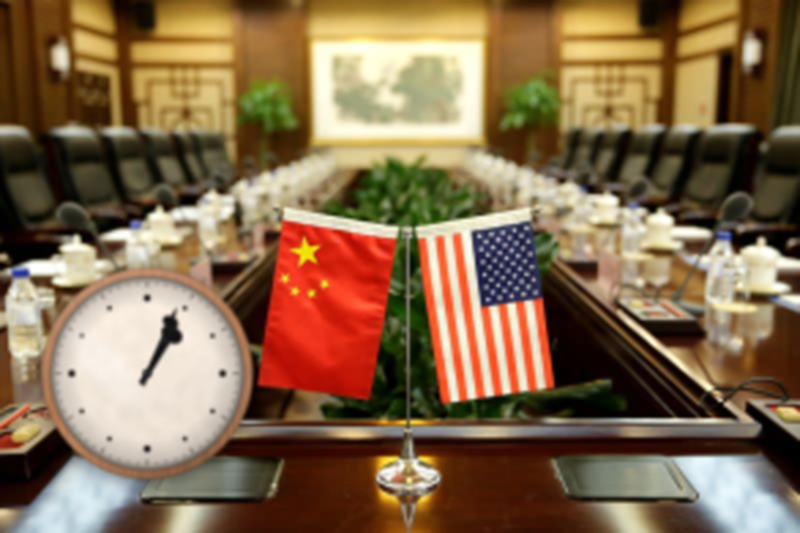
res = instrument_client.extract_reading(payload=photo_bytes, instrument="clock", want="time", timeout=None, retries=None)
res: 1:04
